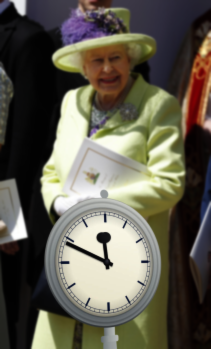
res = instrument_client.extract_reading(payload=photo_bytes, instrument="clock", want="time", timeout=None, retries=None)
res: 11:49
